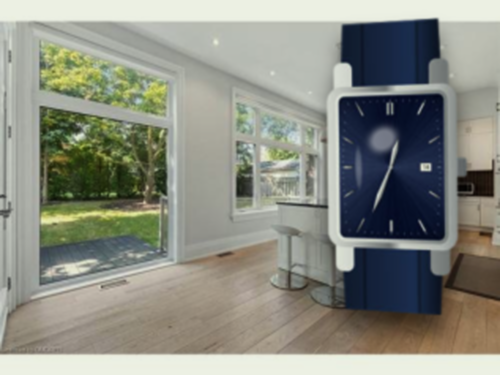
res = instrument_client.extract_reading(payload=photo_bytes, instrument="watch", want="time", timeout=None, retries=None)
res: 12:34
